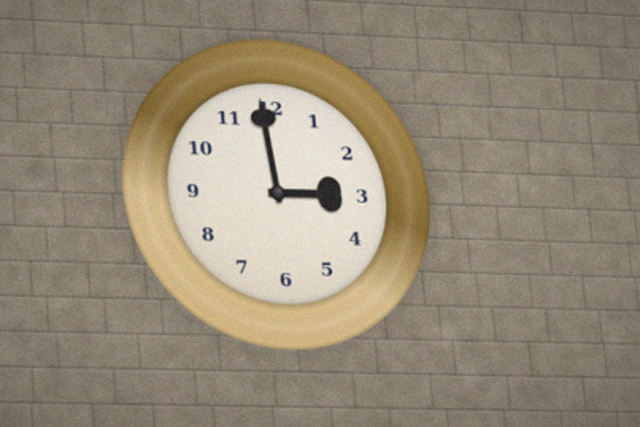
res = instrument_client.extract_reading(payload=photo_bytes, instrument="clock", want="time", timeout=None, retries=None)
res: 2:59
